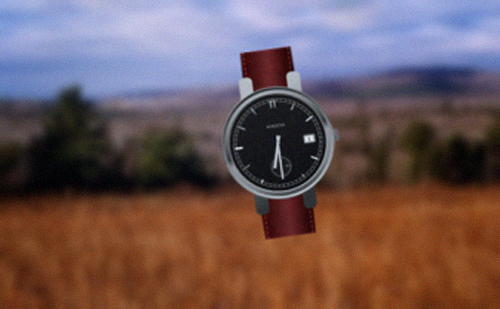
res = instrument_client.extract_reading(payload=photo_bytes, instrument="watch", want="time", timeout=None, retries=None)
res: 6:30
